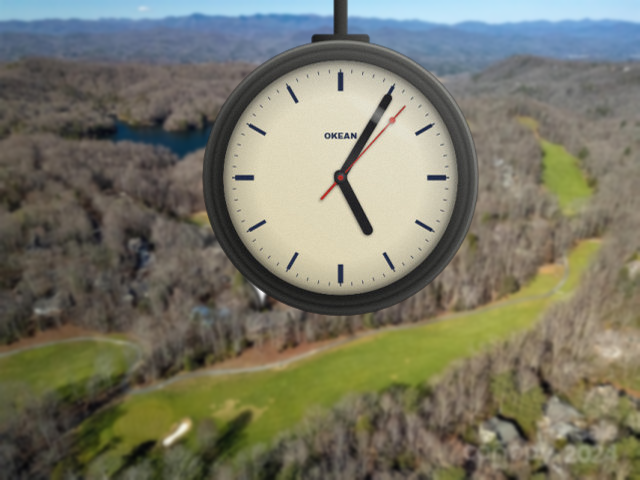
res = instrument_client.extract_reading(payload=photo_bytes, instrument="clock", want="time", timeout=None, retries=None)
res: 5:05:07
